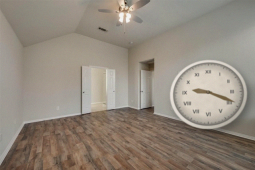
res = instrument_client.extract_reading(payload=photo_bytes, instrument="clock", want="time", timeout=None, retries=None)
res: 9:19
